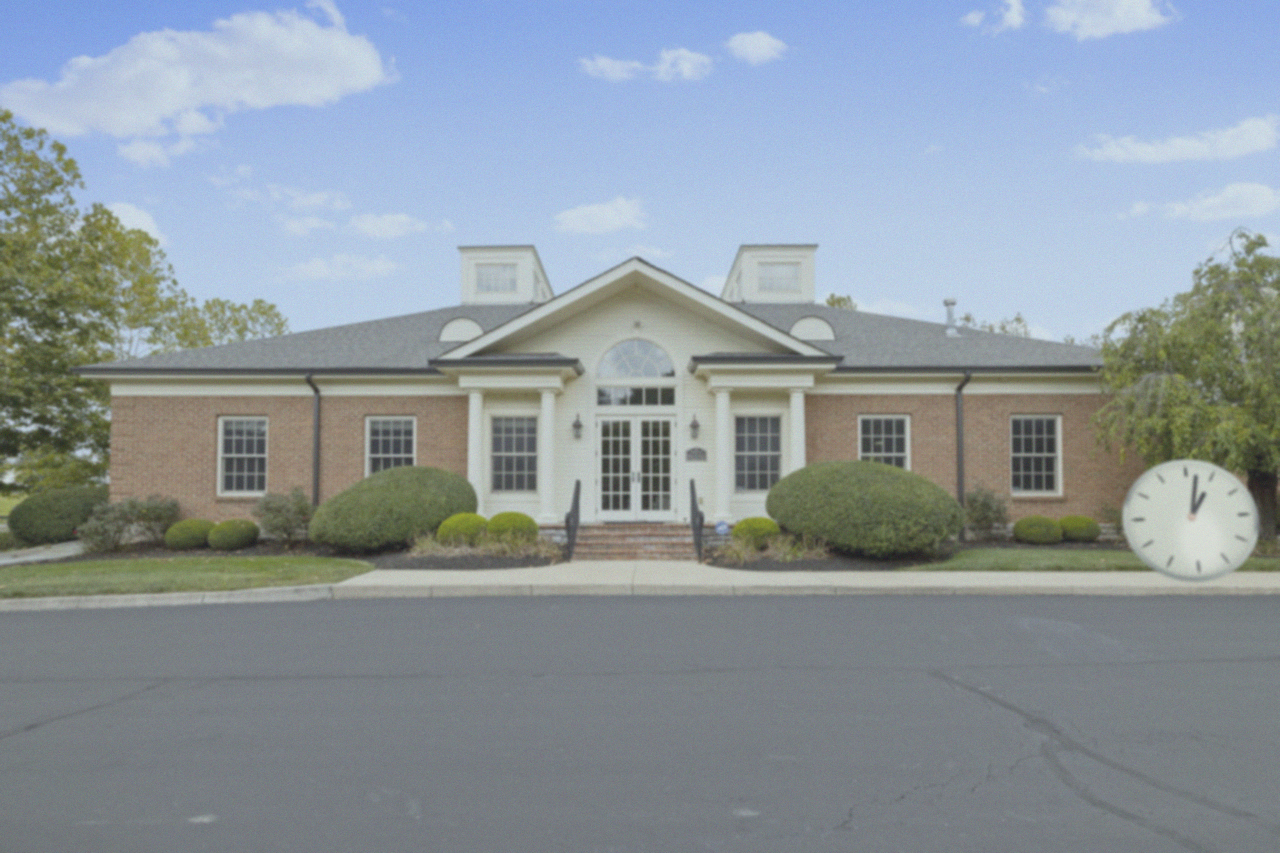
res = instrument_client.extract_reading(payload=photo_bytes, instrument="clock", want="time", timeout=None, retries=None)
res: 1:02
